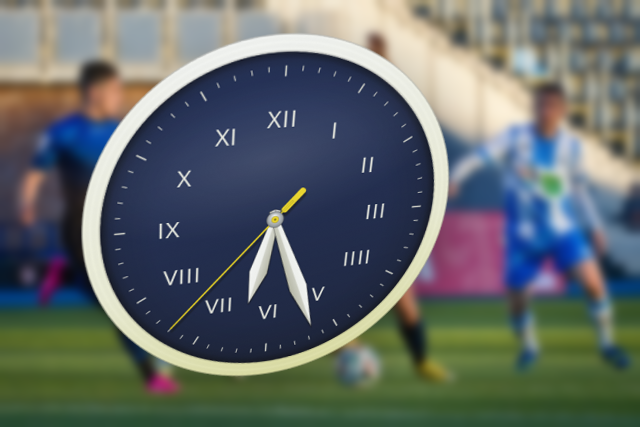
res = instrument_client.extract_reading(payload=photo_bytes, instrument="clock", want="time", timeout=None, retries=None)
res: 6:26:37
